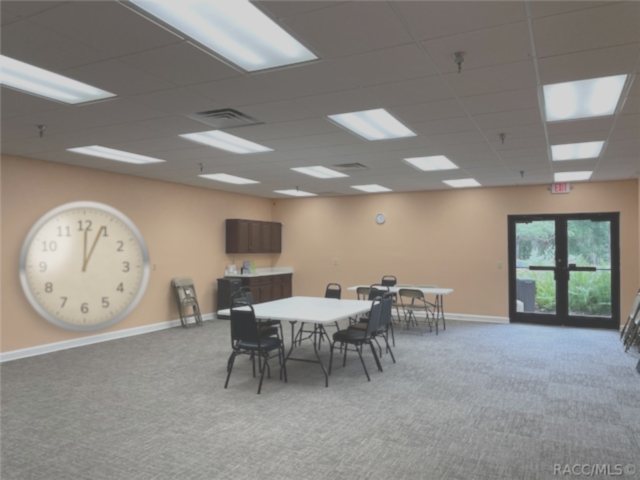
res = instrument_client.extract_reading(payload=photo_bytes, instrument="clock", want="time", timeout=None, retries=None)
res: 12:04
